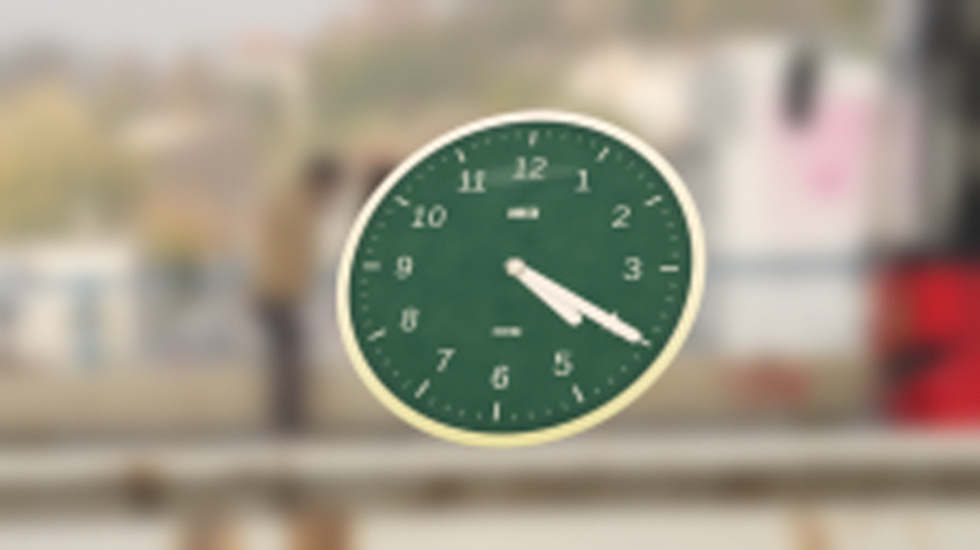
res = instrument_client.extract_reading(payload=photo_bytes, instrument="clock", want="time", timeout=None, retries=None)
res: 4:20
